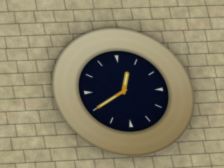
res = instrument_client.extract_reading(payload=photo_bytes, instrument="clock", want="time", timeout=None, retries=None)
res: 12:40
